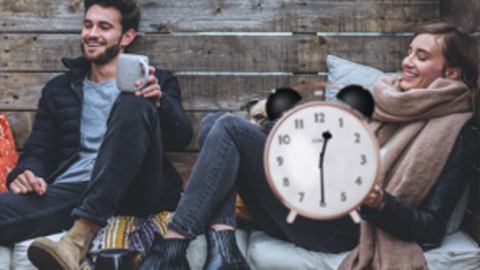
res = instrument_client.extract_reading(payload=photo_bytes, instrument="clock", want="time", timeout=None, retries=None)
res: 12:30
